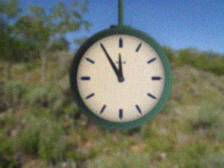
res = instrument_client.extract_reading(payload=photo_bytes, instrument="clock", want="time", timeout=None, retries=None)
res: 11:55
